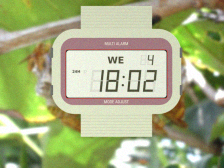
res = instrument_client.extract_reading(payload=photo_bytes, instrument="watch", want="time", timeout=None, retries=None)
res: 18:02
